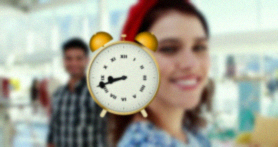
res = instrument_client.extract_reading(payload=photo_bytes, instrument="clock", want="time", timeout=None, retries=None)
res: 8:42
